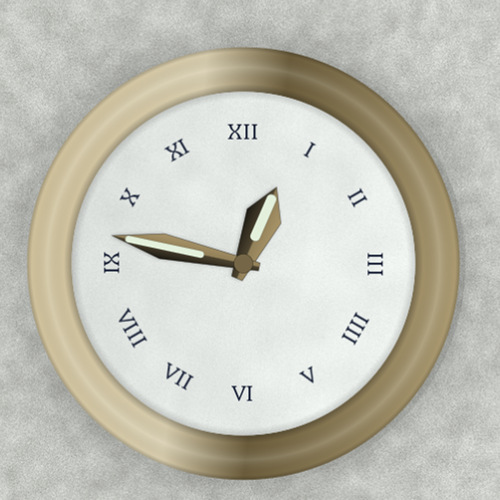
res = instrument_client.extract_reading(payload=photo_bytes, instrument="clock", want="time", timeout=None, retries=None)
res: 12:47
